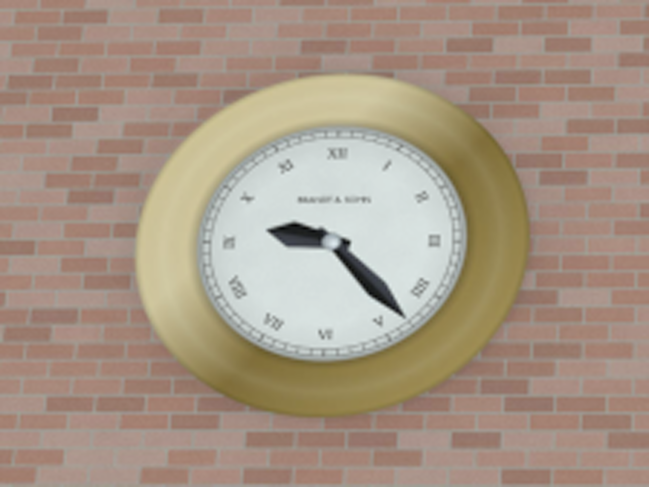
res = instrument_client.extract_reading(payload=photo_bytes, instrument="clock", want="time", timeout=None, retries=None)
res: 9:23
